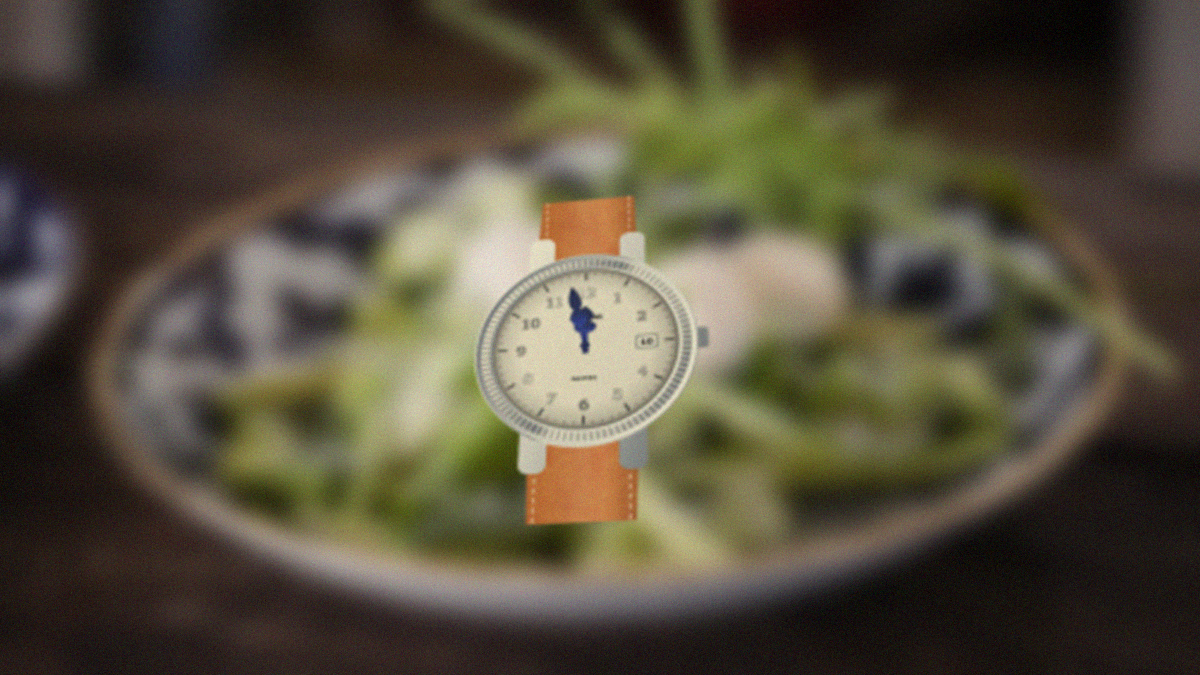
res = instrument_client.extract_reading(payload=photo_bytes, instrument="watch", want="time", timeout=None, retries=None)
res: 11:58
